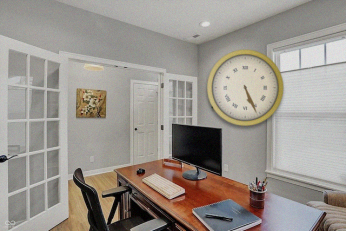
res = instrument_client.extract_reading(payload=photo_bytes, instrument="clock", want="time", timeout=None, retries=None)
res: 5:26
